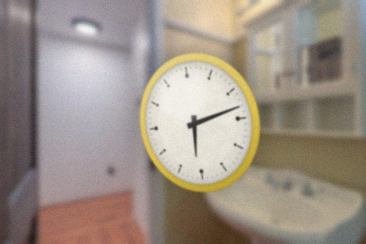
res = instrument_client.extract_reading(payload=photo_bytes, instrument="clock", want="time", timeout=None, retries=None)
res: 6:13
